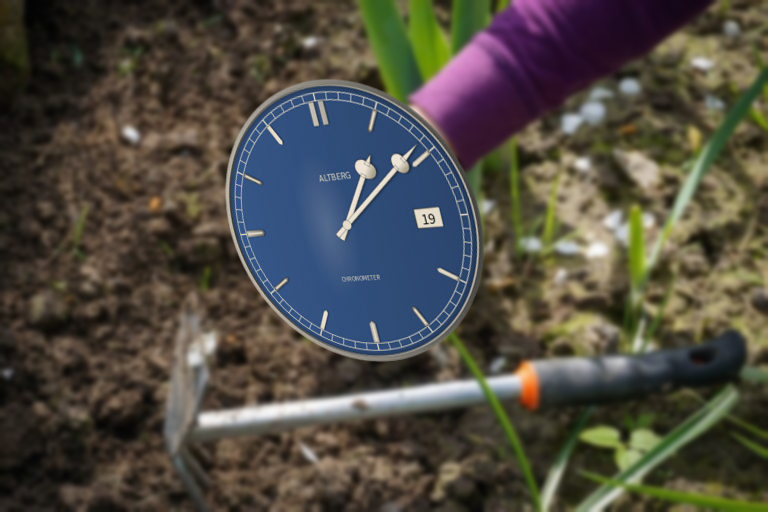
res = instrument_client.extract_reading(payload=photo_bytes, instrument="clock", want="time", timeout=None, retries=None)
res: 1:09
